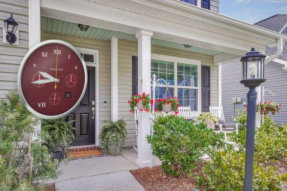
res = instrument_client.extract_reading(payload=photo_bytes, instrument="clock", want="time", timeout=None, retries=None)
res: 9:44
